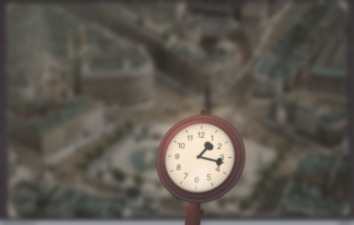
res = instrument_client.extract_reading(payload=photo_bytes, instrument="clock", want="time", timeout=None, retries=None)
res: 1:17
